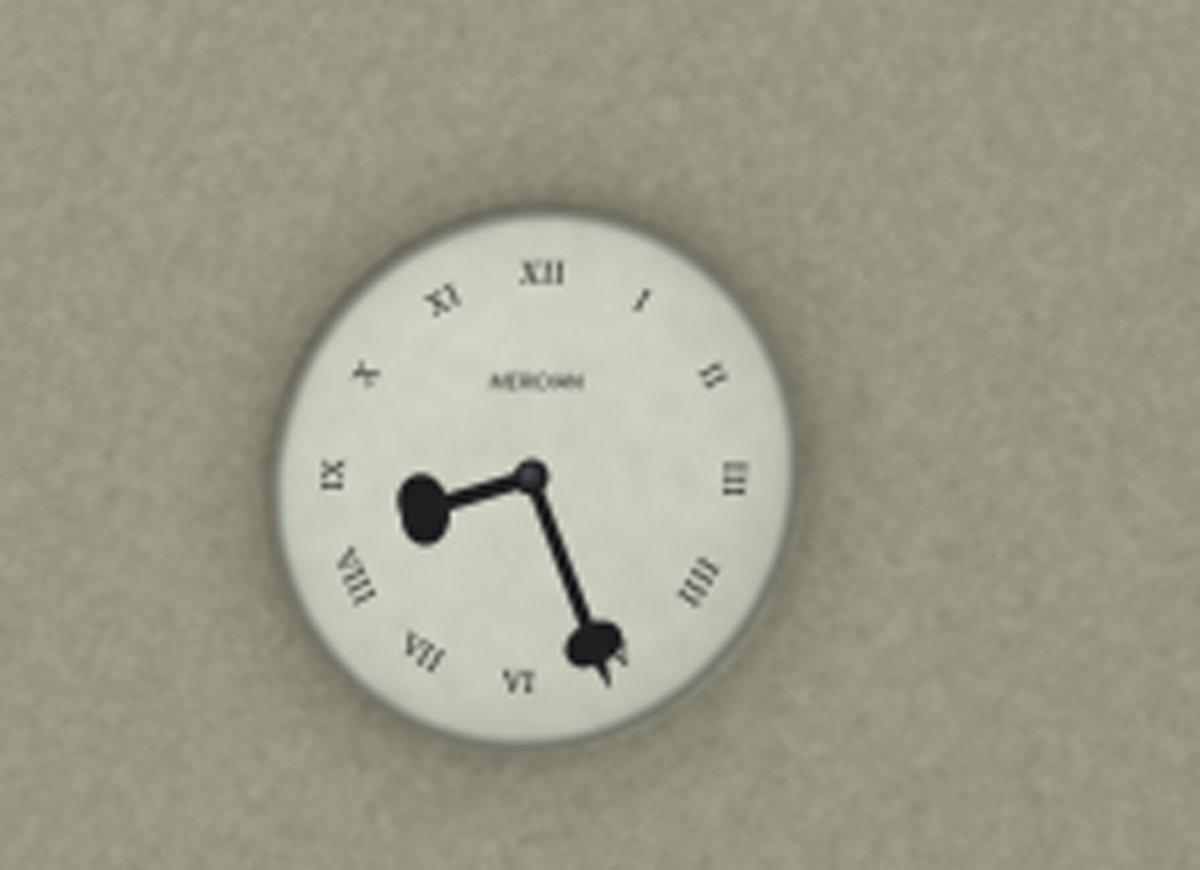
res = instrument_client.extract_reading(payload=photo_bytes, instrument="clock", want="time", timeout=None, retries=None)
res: 8:26
